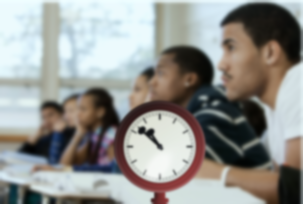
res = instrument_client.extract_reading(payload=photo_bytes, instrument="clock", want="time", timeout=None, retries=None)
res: 10:52
